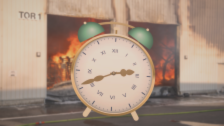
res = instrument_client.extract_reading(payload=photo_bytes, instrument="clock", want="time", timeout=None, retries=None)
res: 2:41
